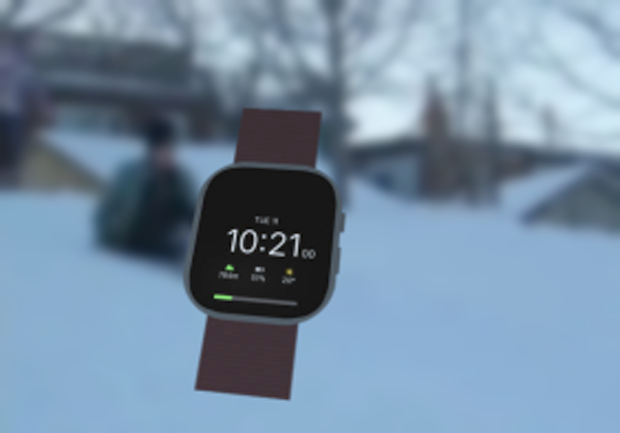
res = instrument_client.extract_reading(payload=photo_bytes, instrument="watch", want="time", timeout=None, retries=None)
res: 10:21
